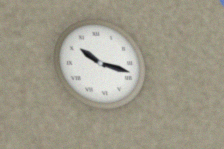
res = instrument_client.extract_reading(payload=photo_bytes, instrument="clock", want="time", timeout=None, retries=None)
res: 10:18
